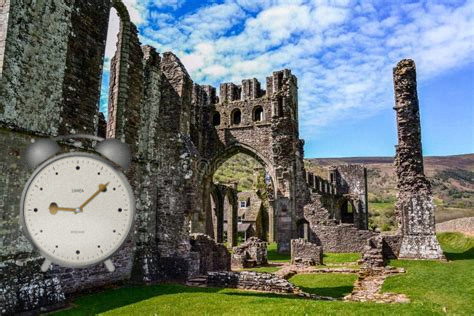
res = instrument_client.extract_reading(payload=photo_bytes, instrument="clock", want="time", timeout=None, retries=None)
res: 9:08
